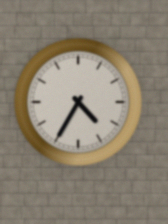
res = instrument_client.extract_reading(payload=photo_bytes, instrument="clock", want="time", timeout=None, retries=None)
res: 4:35
